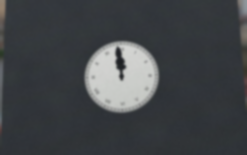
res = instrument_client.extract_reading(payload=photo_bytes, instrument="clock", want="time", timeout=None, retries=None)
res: 11:59
